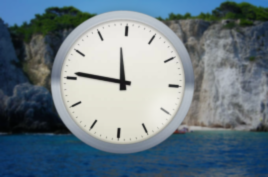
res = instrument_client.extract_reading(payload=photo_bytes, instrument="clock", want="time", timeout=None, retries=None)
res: 11:46
